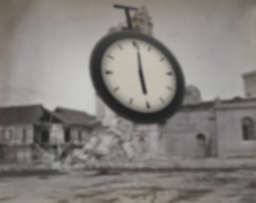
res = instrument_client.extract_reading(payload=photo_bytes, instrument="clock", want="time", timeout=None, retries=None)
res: 6:01
